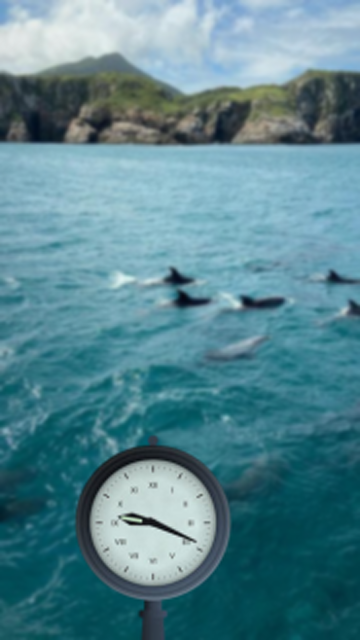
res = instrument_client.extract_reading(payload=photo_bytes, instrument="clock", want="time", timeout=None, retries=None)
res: 9:19
